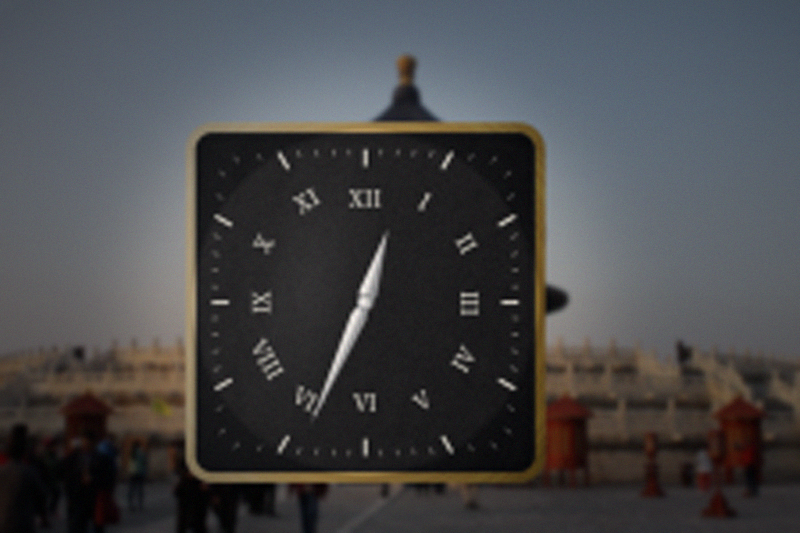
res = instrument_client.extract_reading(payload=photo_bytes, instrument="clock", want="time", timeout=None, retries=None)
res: 12:34
